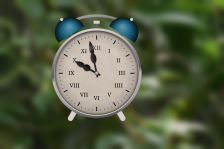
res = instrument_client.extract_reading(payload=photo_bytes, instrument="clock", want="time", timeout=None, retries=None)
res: 9:58
